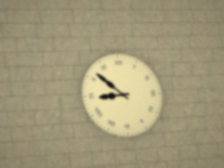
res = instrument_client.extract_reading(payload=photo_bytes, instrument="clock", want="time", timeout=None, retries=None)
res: 8:52
